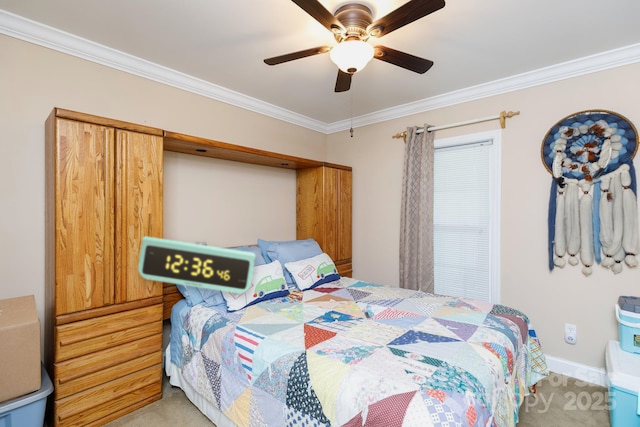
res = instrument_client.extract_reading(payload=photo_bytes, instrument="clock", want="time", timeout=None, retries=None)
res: 12:36:46
